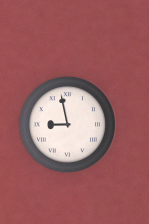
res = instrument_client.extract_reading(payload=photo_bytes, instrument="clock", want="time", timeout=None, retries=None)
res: 8:58
